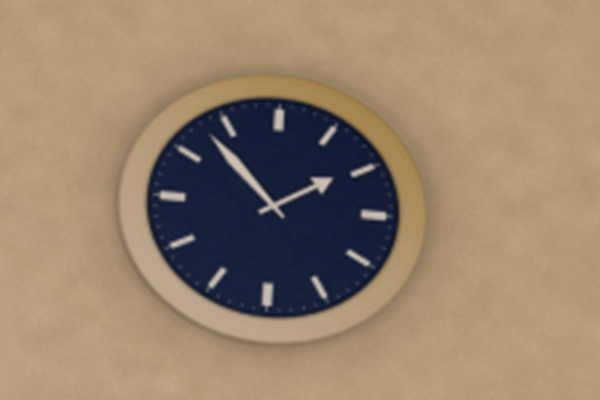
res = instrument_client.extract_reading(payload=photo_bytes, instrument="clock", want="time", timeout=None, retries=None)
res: 1:53
